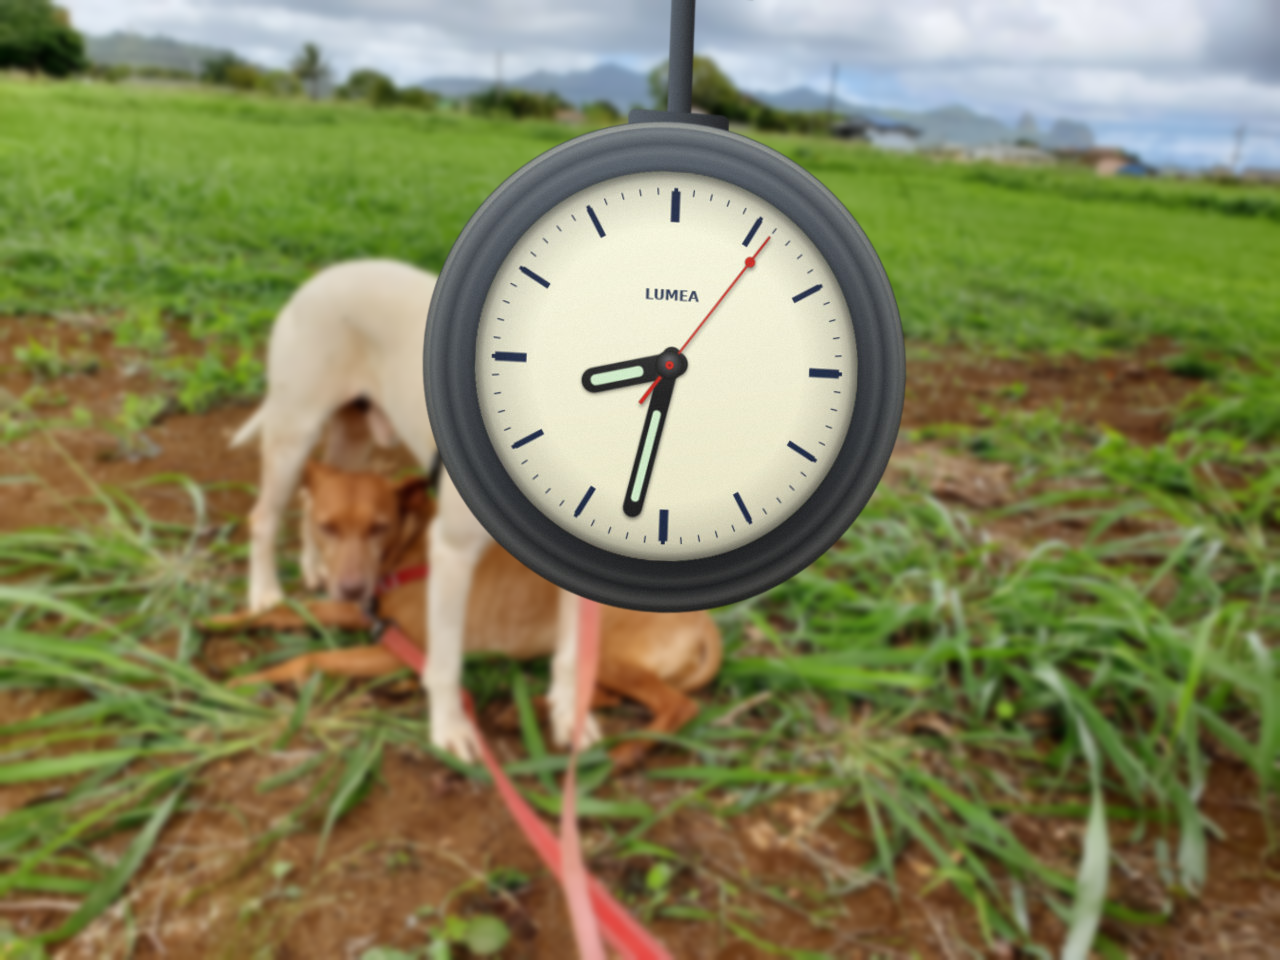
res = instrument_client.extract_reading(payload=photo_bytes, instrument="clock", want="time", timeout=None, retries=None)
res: 8:32:06
